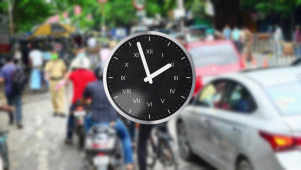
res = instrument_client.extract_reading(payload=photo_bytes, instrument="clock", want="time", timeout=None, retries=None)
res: 1:57
